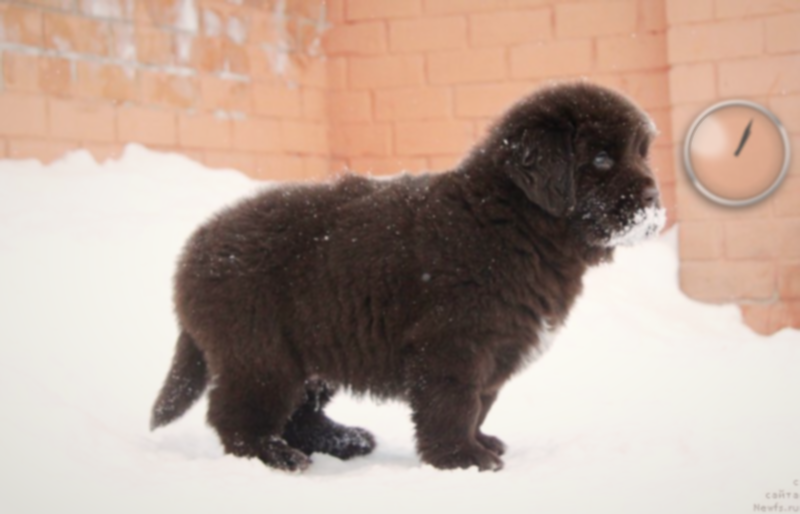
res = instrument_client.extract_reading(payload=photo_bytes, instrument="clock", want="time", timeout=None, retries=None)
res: 1:04
